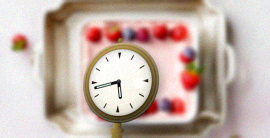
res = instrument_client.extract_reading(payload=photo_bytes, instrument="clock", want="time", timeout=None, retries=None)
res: 5:43
